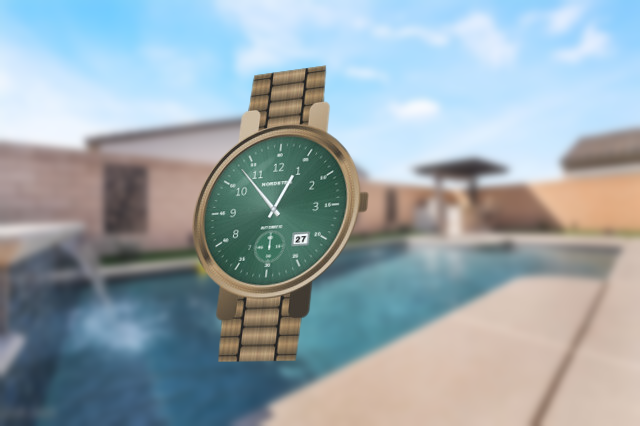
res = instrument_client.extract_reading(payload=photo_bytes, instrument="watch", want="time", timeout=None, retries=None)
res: 12:53
